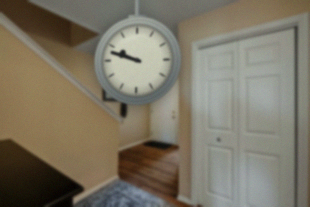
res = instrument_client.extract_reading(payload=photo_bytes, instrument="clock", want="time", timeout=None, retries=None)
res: 9:48
